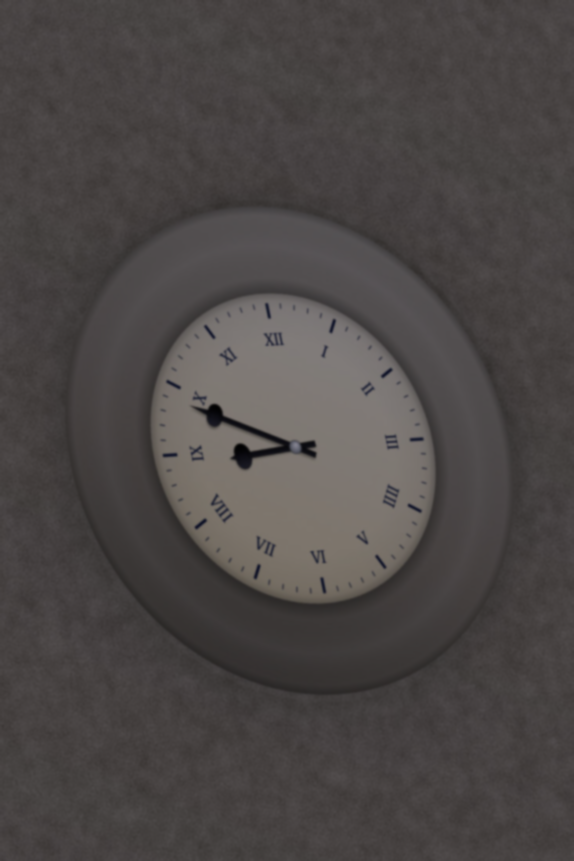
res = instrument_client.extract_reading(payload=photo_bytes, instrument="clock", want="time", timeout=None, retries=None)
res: 8:49
